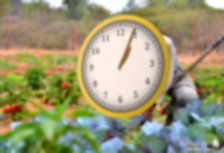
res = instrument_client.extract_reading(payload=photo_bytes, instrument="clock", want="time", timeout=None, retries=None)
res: 1:04
